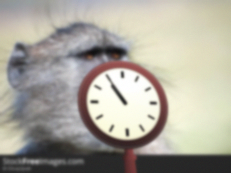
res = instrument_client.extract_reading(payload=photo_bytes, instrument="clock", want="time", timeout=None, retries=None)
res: 10:55
